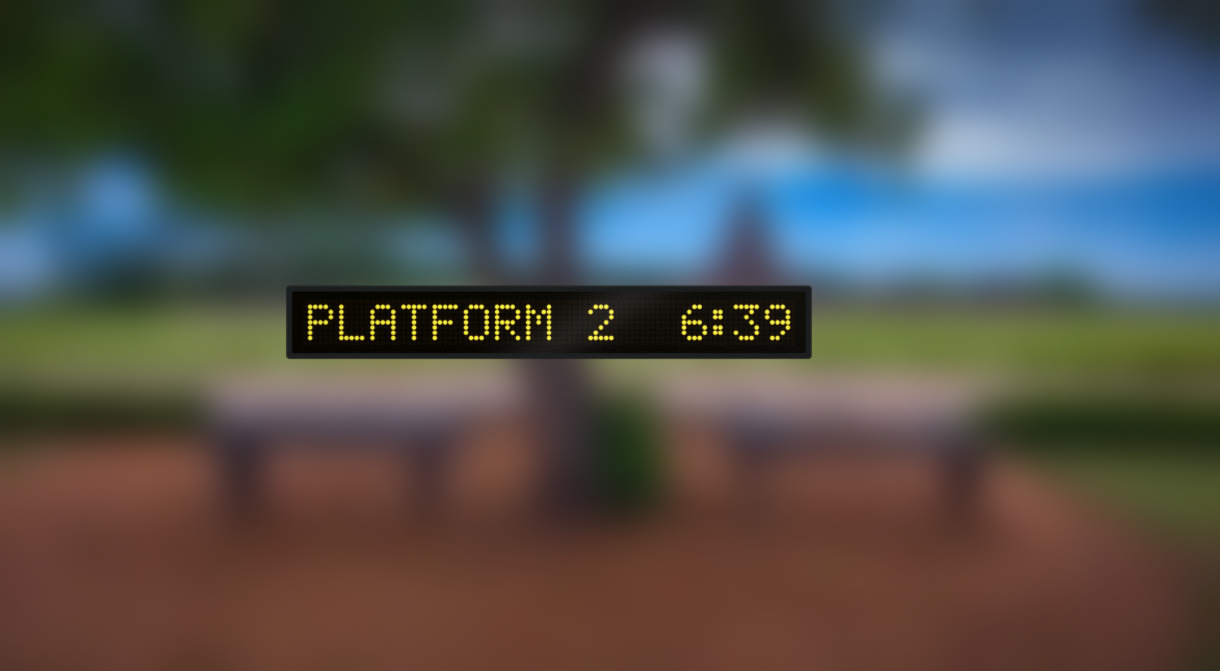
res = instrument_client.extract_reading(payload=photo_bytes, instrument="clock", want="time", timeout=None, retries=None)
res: 6:39
